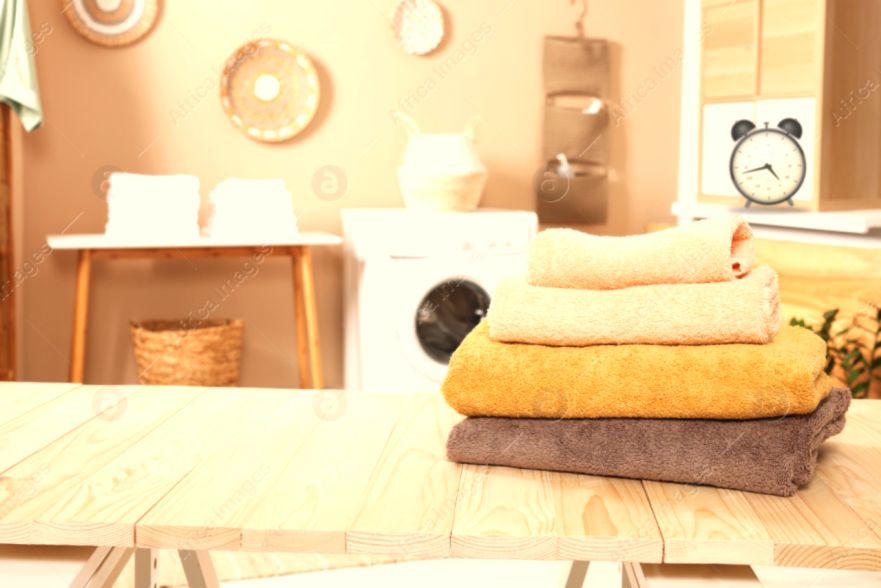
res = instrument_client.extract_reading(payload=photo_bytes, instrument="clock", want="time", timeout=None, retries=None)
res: 4:43
